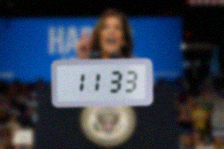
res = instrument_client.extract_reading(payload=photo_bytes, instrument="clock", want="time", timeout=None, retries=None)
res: 11:33
